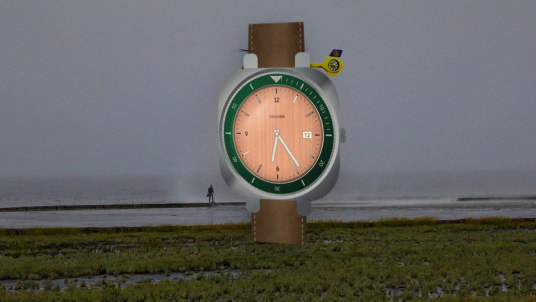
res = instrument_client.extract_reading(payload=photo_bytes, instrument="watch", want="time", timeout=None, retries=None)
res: 6:24
